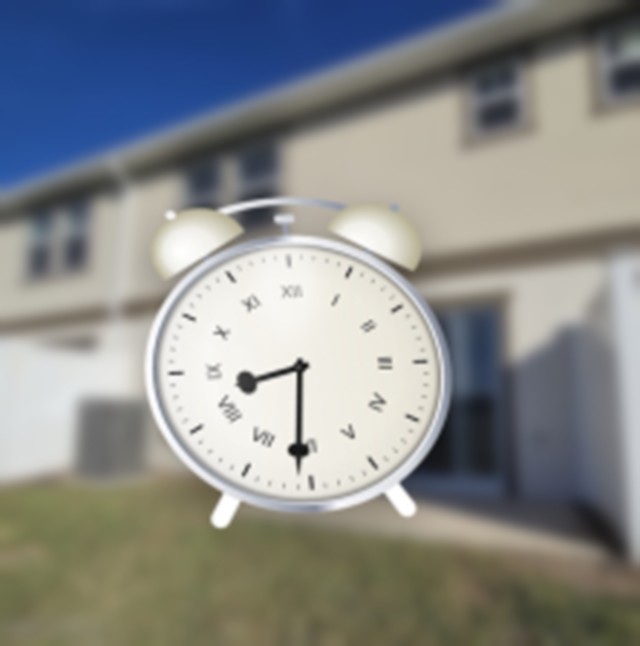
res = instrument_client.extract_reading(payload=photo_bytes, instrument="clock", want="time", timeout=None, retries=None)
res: 8:31
